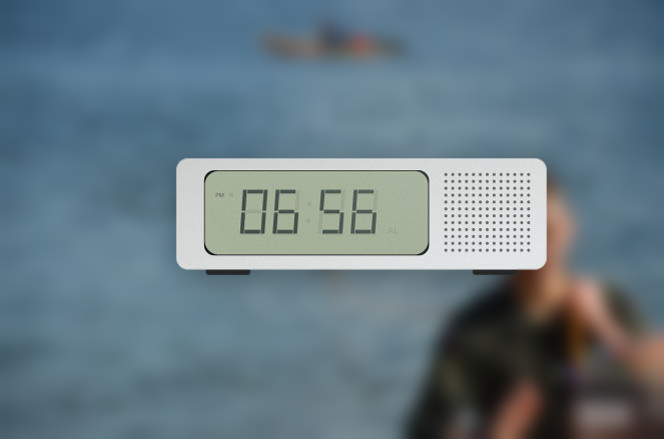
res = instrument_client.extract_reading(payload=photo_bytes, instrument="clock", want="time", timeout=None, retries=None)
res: 6:56
